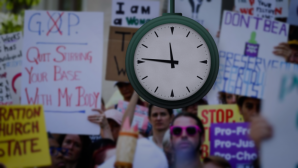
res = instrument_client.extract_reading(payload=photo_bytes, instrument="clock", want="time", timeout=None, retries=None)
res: 11:46
